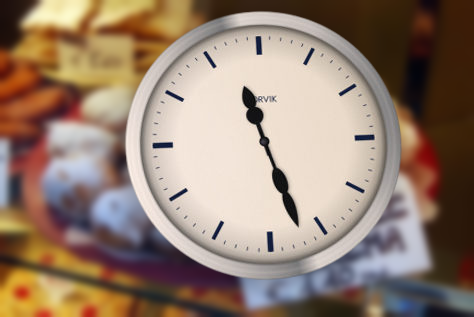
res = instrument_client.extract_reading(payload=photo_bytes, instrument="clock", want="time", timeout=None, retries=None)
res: 11:27
